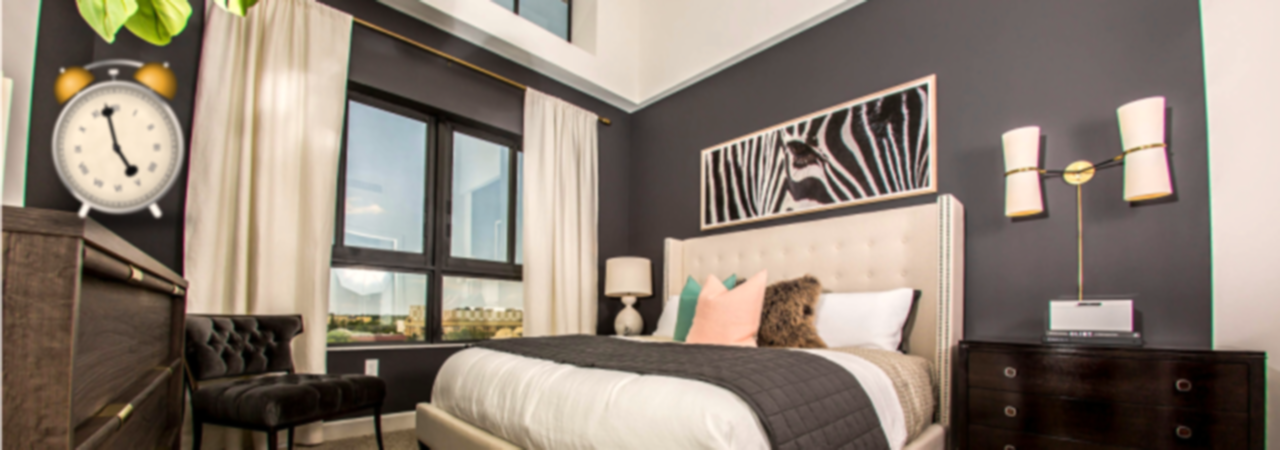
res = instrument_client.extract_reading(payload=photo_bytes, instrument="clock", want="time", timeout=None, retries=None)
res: 4:58
